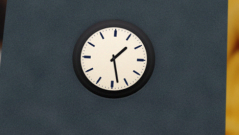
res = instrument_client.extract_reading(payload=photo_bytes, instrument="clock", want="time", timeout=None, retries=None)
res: 1:28
